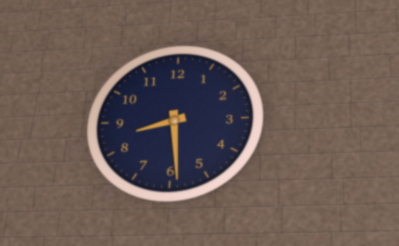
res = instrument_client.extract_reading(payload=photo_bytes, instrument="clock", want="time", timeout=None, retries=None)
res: 8:29
